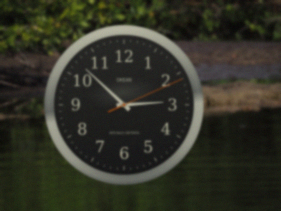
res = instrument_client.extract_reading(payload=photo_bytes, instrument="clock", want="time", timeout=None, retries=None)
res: 2:52:11
